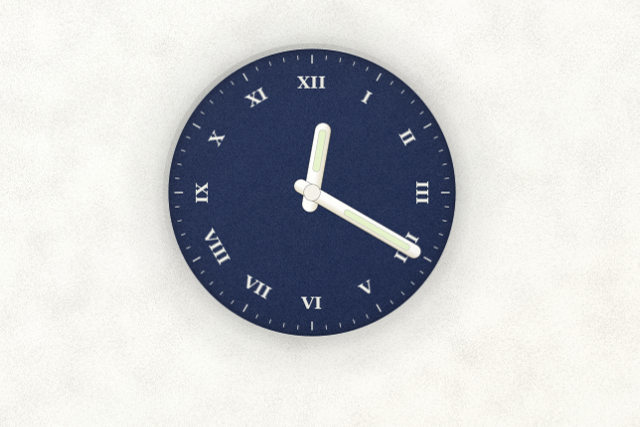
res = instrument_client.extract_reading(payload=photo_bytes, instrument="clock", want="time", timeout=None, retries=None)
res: 12:20
